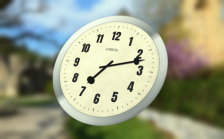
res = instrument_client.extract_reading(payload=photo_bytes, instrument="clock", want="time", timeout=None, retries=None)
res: 7:12
